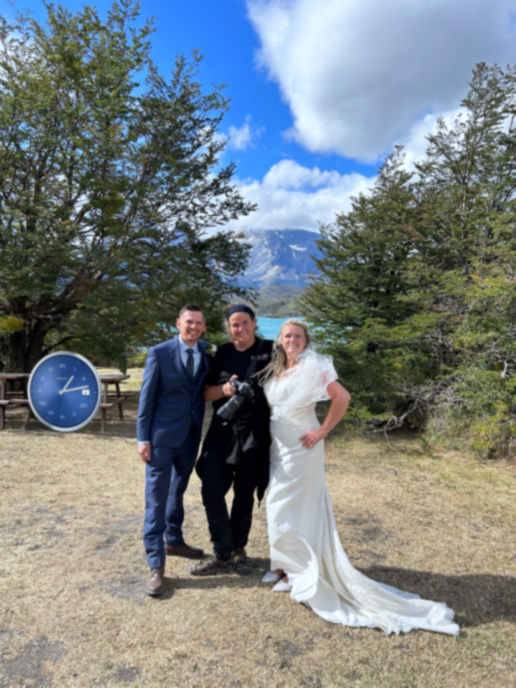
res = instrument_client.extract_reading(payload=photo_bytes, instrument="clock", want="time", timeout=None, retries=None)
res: 1:13
